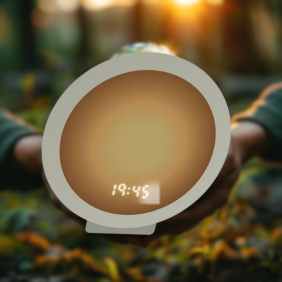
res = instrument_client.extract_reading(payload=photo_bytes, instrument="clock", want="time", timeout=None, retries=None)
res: 19:45
